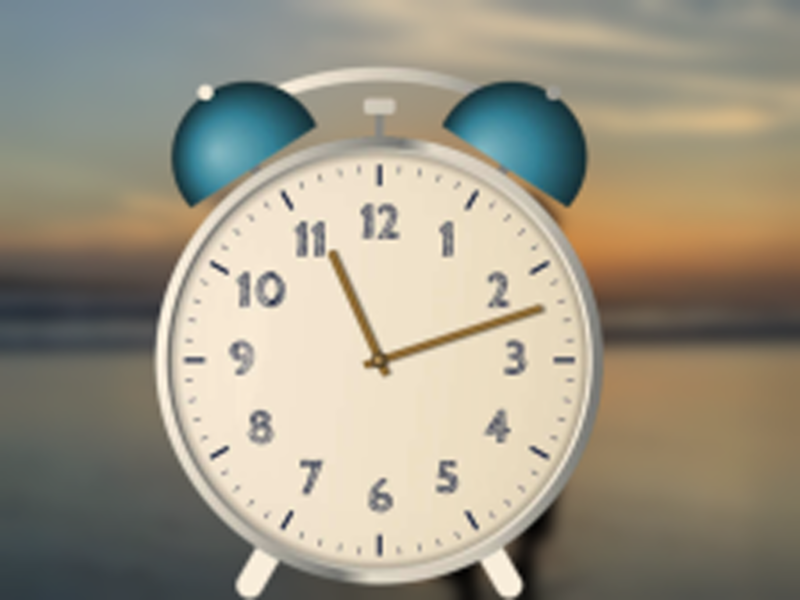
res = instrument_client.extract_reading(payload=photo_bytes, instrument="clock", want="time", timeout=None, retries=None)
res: 11:12
